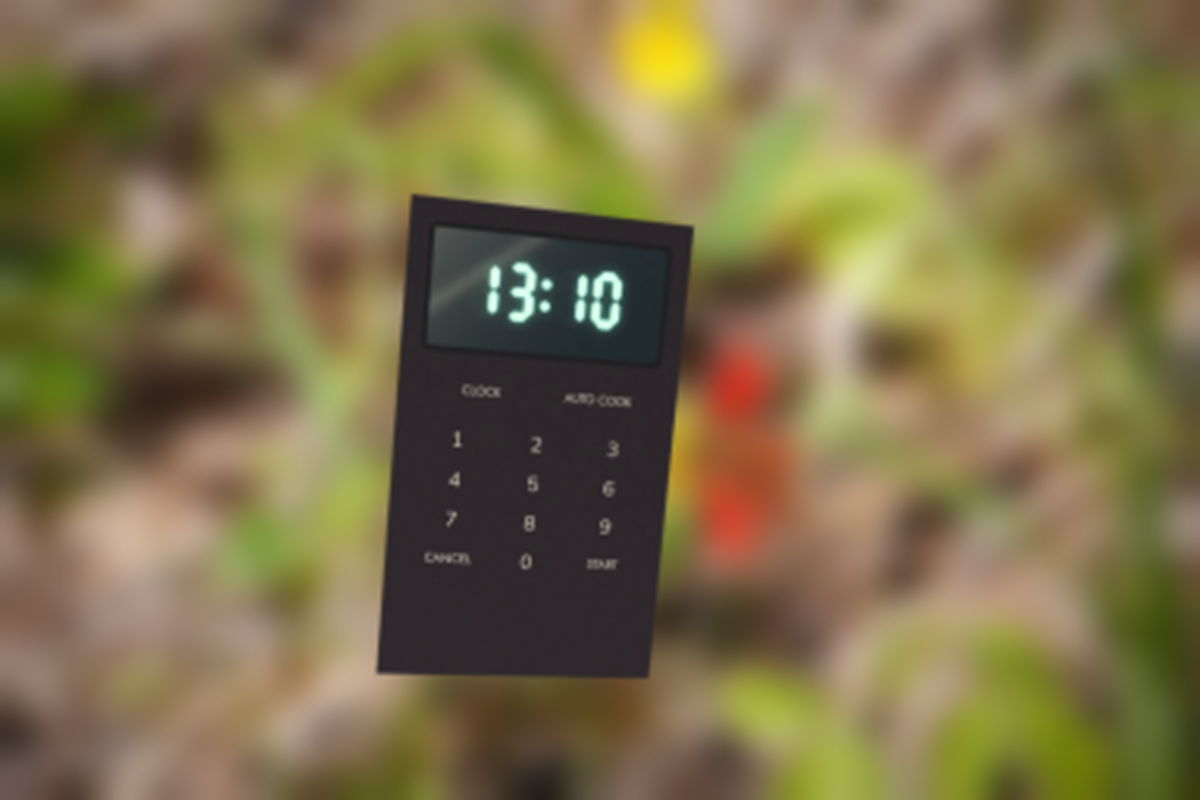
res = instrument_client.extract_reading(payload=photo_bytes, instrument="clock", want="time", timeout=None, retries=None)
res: 13:10
